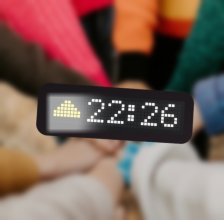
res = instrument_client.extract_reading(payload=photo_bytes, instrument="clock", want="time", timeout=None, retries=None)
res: 22:26
